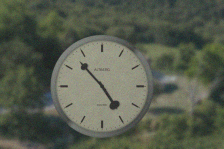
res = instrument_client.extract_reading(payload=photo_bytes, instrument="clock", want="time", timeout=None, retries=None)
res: 4:53
